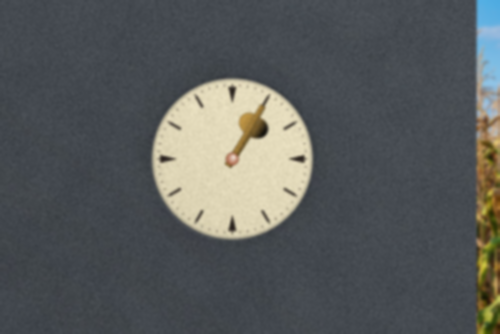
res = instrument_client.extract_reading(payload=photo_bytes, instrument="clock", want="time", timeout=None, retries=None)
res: 1:05
